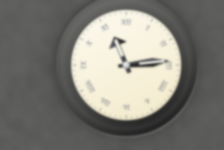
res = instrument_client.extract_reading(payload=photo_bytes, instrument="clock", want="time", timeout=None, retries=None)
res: 11:14
